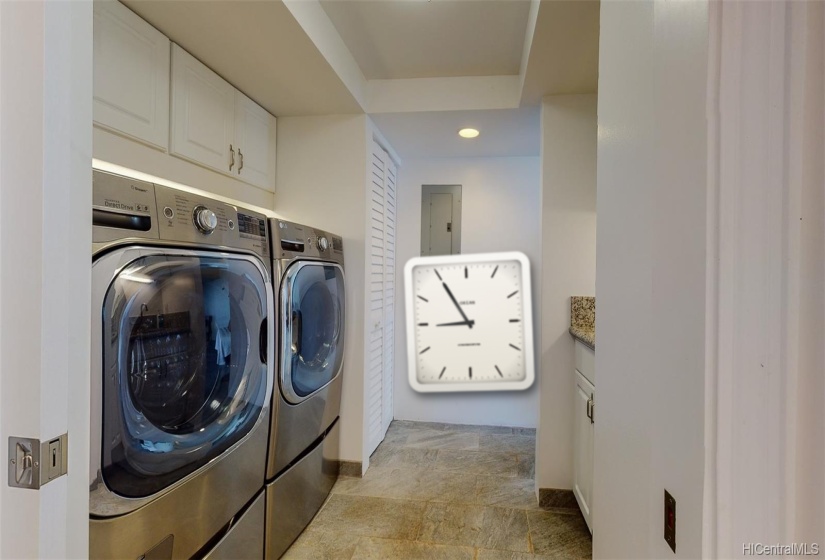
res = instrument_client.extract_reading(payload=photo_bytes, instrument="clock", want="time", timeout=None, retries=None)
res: 8:55
